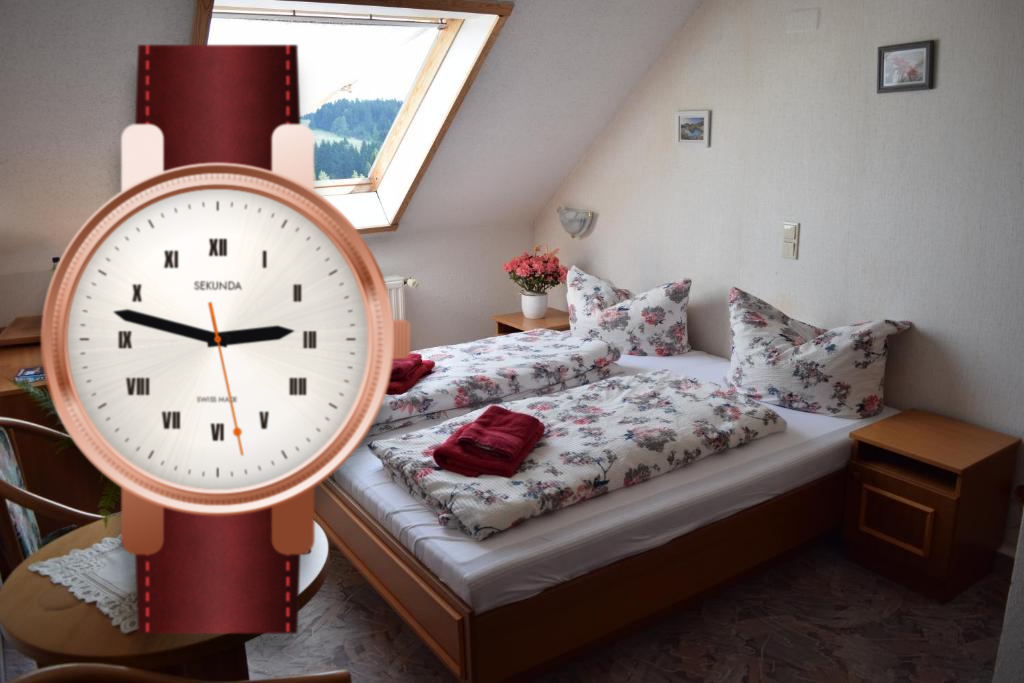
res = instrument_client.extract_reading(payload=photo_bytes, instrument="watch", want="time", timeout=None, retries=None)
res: 2:47:28
